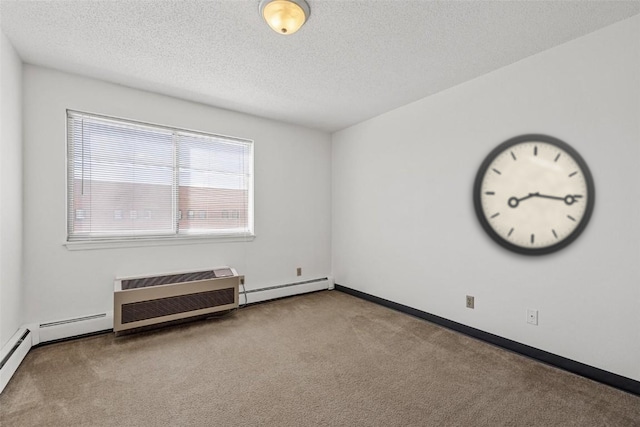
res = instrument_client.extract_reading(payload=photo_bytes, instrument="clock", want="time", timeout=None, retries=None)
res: 8:16
